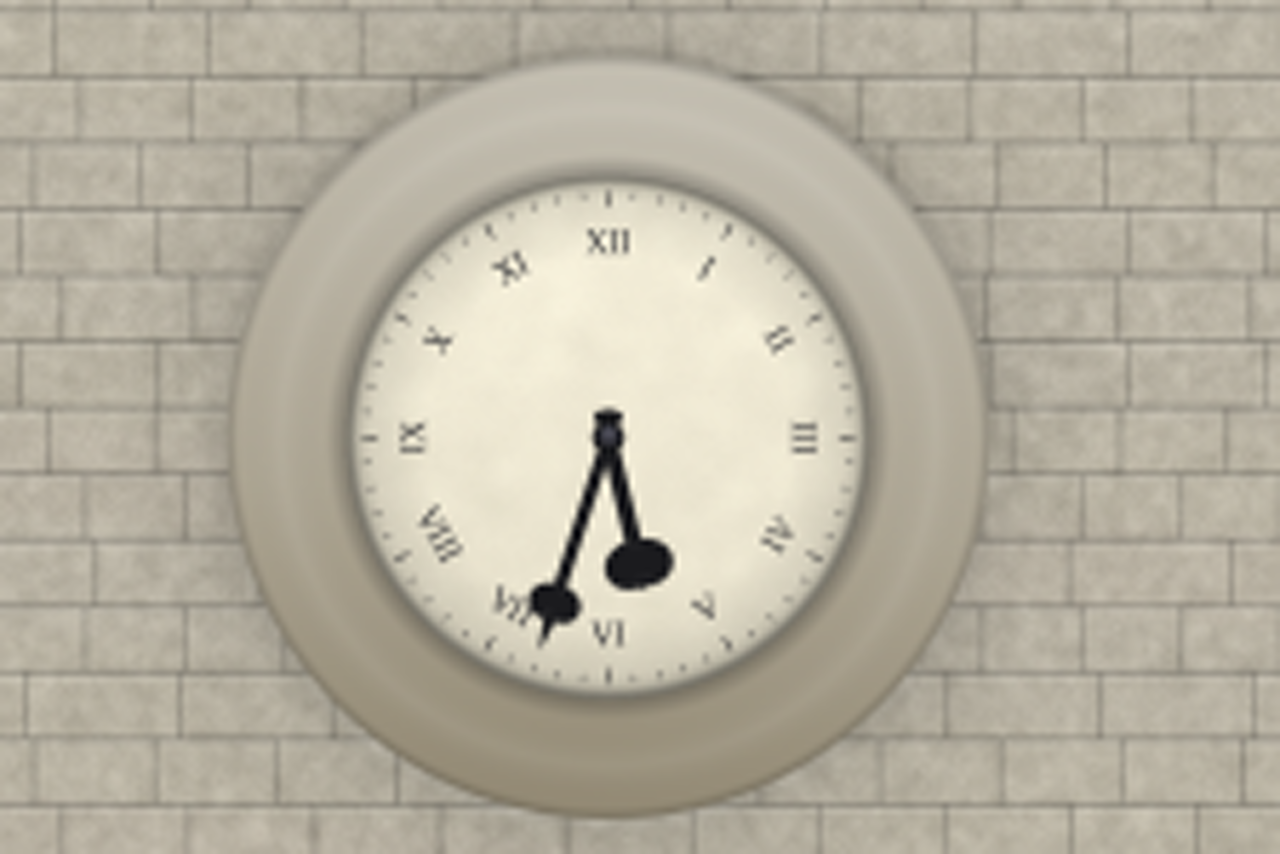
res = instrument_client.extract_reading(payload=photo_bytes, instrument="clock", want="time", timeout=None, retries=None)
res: 5:33
